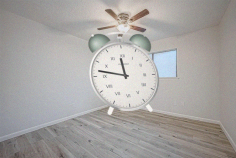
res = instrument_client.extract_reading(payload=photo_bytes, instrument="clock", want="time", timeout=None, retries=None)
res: 11:47
